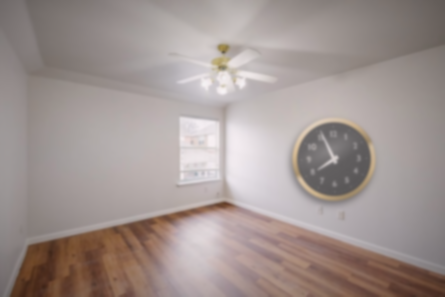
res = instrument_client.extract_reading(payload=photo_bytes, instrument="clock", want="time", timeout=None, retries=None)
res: 7:56
